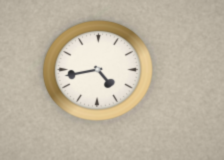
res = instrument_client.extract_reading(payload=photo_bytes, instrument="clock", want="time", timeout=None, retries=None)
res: 4:43
